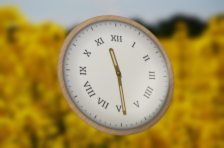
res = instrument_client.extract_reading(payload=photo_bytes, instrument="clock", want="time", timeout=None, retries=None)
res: 11:29
